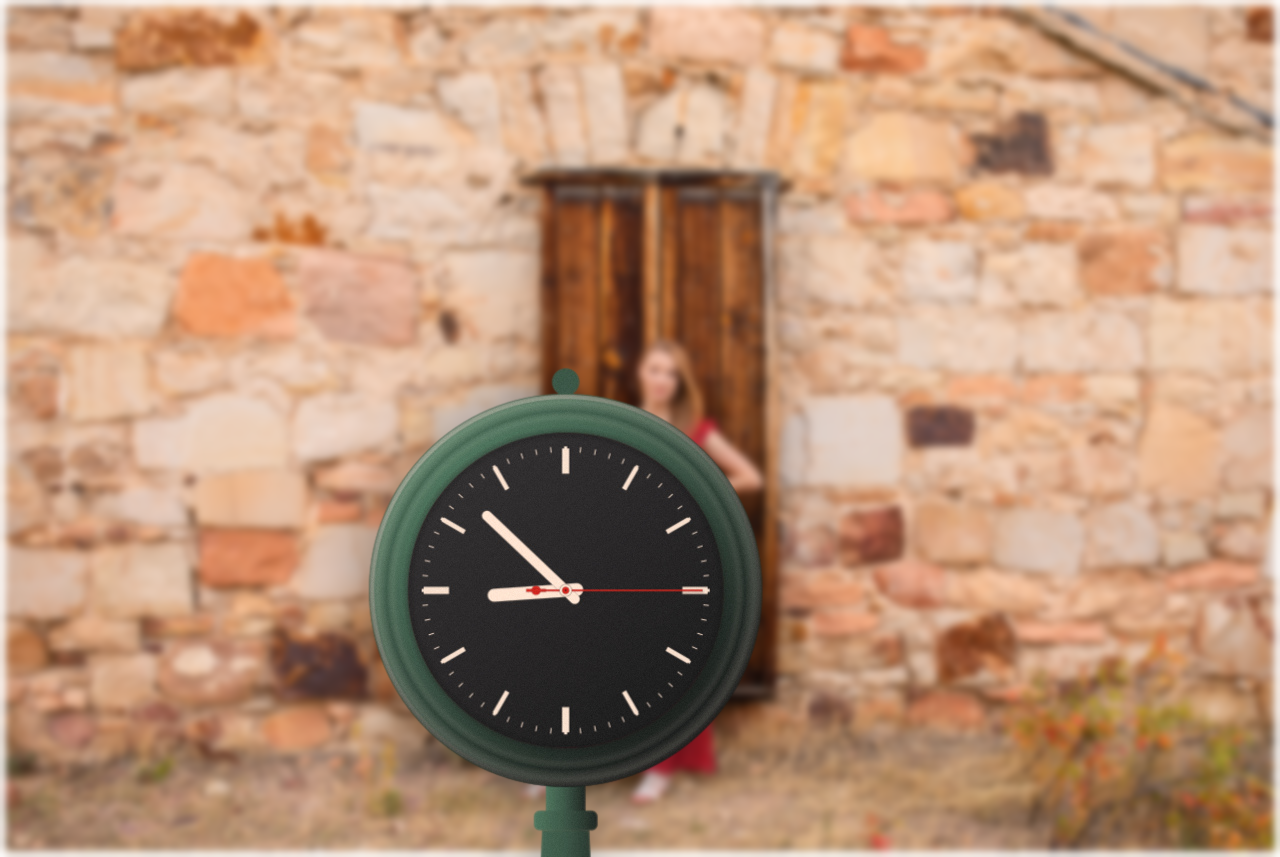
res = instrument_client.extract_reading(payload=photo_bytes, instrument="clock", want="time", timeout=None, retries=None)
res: 8:52:15
